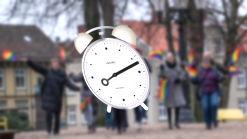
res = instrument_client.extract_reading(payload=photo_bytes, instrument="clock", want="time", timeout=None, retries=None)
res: 8:12
